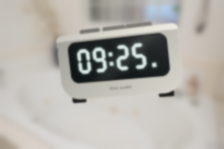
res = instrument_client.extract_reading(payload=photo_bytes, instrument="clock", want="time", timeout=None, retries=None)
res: 9:25
